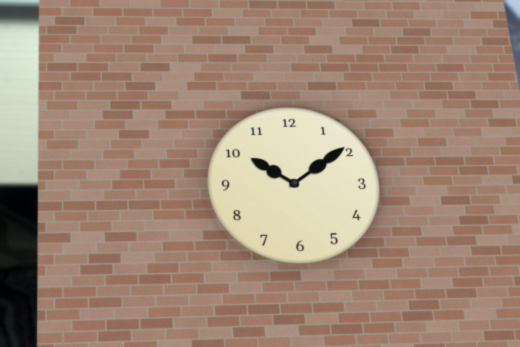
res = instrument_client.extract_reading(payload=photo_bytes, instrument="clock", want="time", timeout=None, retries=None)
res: 10:09
